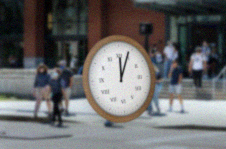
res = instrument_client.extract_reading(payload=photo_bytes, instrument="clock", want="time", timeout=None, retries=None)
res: 12:04
